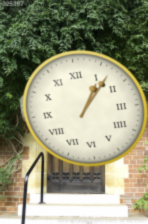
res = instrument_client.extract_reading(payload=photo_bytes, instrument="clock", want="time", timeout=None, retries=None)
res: 1:07
